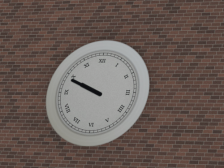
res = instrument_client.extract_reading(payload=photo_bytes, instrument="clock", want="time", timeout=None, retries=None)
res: 9:49
